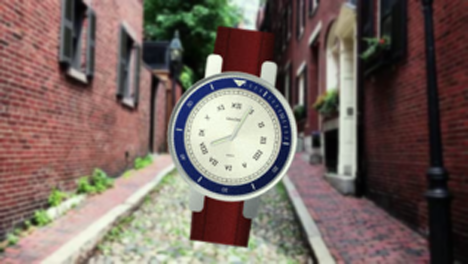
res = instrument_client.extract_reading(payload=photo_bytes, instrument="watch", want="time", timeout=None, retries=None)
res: 8:04
